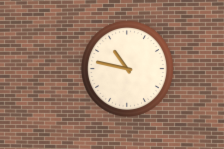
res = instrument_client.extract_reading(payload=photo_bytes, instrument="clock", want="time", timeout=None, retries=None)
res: 10:47
